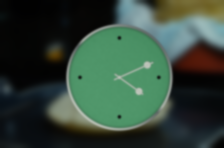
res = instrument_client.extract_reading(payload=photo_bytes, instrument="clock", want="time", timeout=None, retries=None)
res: 4:11
